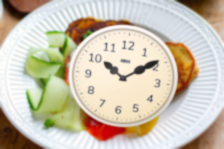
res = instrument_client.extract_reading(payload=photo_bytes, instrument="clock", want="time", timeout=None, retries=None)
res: 10:09
